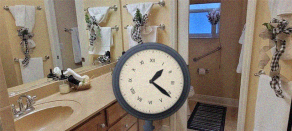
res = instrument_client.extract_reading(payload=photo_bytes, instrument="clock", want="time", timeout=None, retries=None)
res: 1:21
